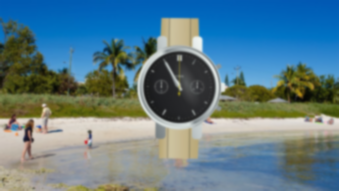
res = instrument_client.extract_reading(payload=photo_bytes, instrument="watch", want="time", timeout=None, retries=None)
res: 10:55
